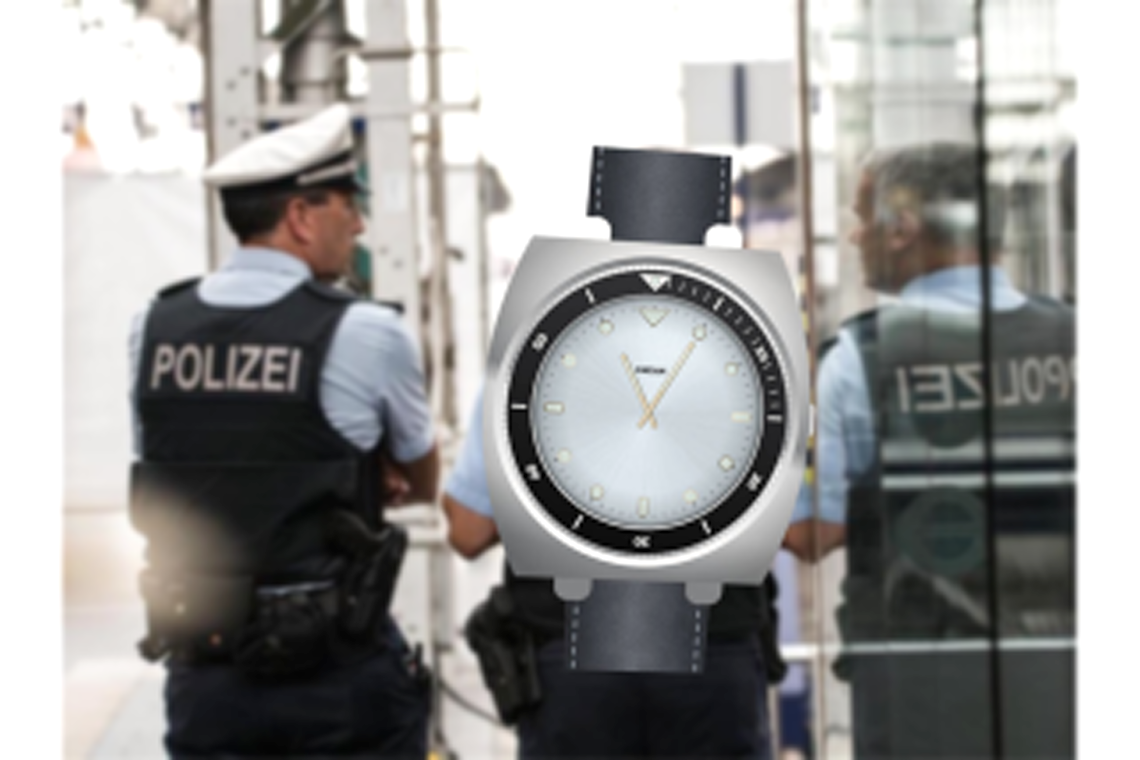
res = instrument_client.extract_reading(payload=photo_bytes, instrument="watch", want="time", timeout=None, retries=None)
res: 11:05
